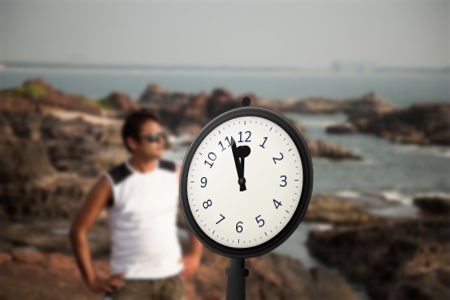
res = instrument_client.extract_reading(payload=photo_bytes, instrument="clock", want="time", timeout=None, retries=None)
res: 11:57
